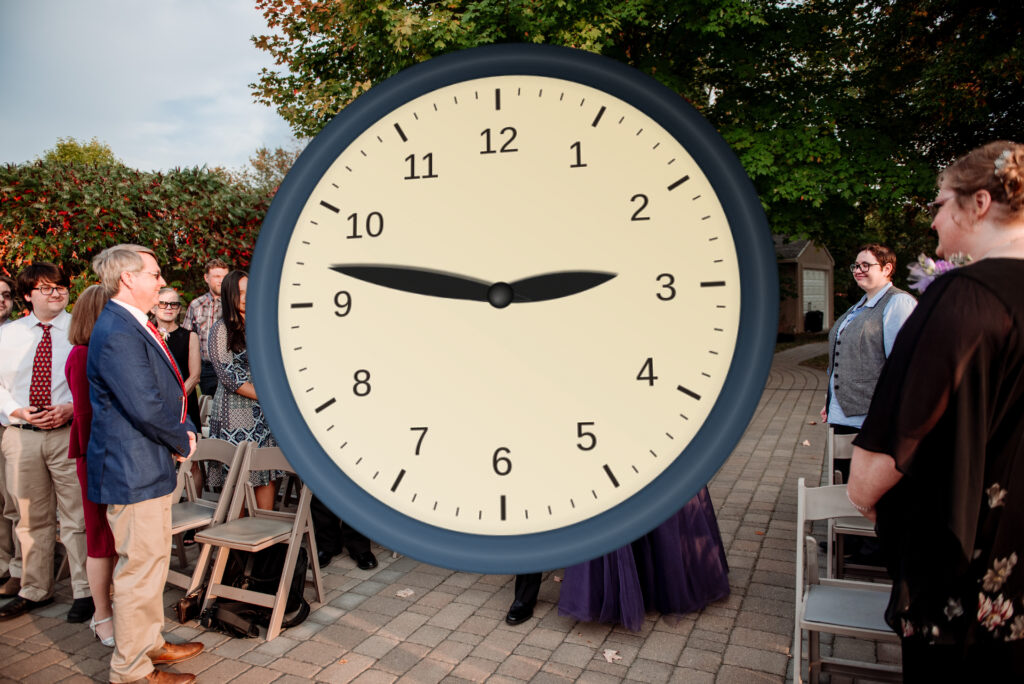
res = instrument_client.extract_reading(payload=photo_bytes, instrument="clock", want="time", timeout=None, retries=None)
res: 2:47
